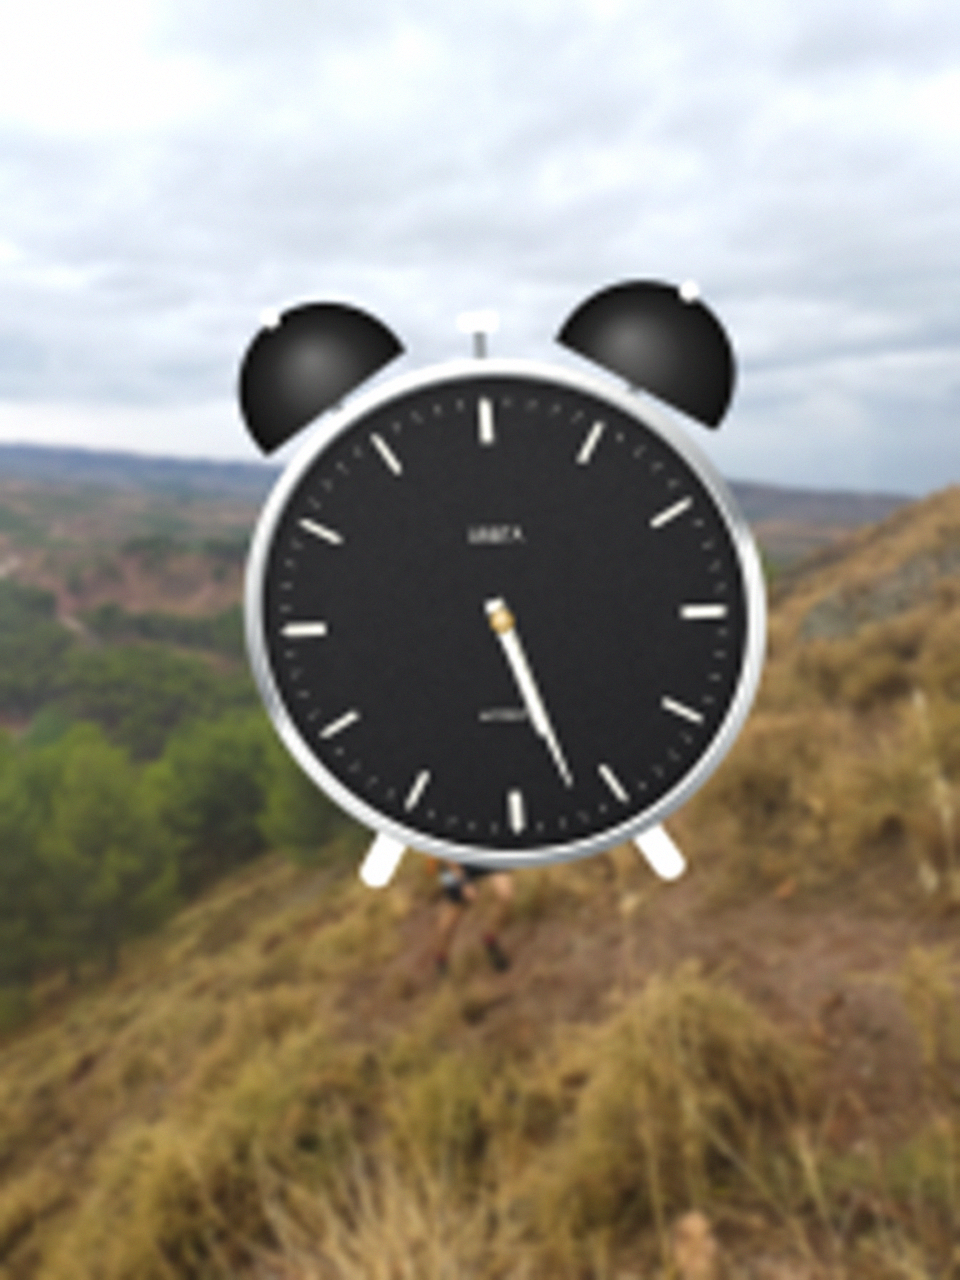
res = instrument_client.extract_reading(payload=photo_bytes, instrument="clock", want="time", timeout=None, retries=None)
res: 5:27
